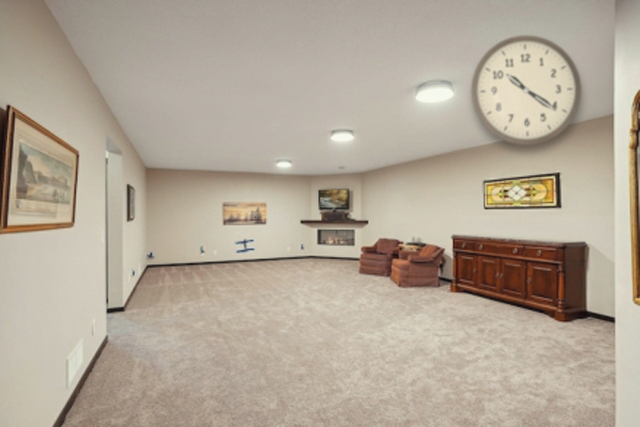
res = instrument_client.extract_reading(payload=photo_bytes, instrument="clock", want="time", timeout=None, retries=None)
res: 10:21
